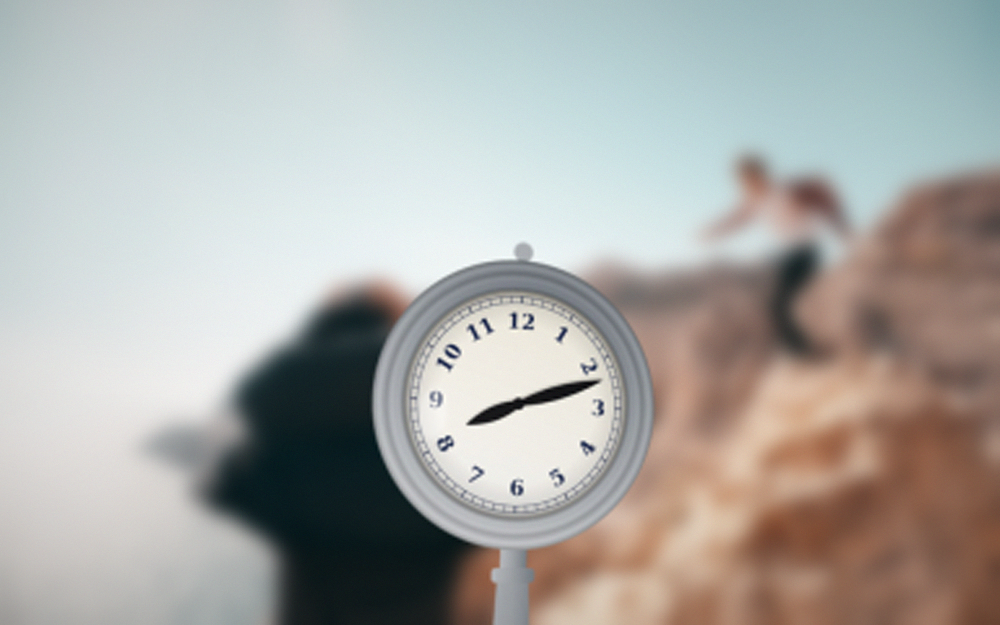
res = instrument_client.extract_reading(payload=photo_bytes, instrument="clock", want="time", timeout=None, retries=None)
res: 8:12
